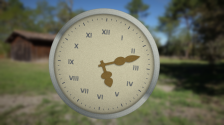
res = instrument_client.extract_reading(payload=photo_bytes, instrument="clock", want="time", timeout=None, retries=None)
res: 5:12
